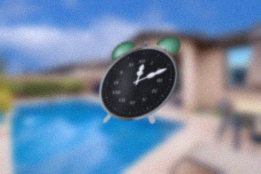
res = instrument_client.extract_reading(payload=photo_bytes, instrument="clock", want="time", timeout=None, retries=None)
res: 12:11
